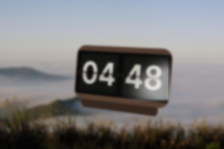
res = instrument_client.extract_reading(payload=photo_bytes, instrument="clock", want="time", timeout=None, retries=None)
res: 4:48
